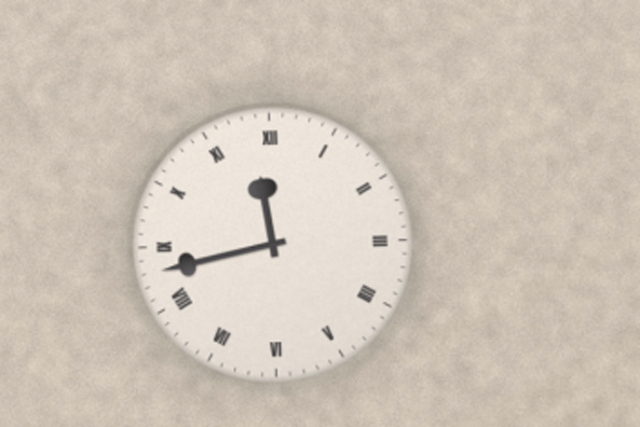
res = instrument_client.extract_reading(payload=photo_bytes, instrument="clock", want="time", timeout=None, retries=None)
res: 11:43
